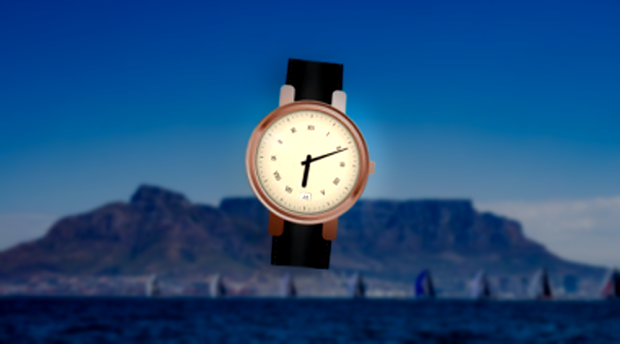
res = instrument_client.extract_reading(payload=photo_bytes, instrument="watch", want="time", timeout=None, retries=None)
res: 6:11
